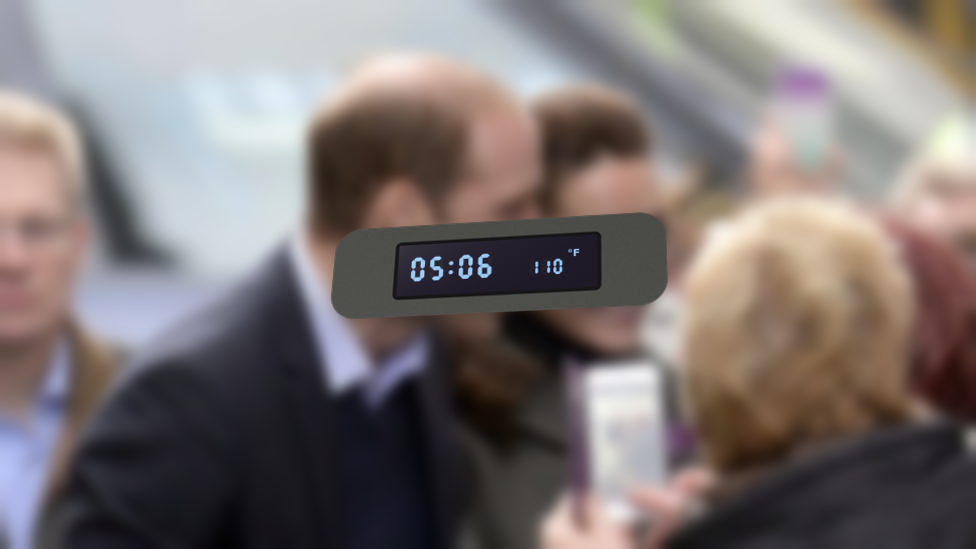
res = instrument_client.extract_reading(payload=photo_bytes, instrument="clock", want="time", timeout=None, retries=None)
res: 5:06
